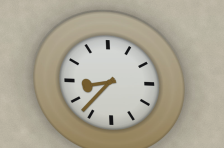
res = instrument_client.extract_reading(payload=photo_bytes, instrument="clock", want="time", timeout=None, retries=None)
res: 8:37
